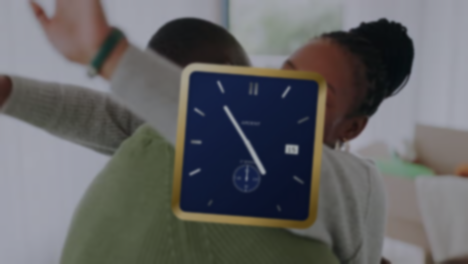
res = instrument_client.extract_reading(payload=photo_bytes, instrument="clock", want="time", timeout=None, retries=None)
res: 4:54
